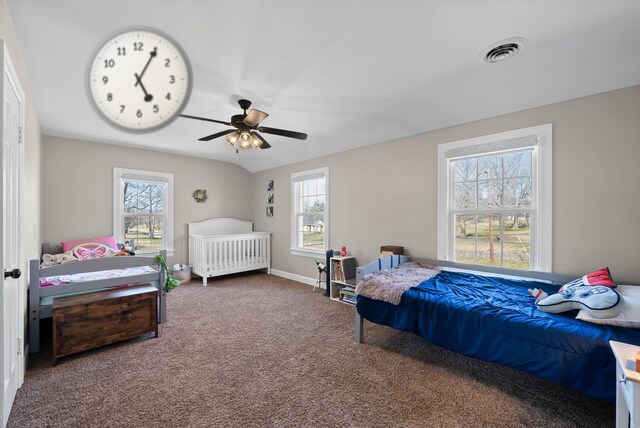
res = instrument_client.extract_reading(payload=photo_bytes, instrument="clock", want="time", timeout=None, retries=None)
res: 5:05
